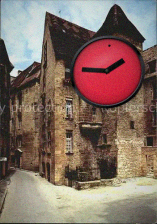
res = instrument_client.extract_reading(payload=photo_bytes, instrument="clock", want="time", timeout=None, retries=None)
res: 1:45
